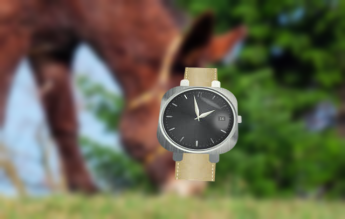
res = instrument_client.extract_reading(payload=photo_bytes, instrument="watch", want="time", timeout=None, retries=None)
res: 1:58
